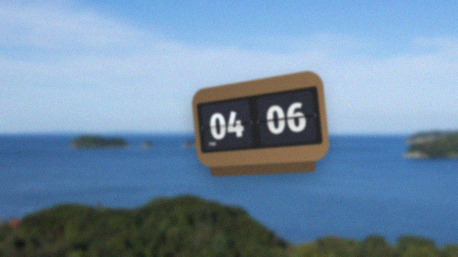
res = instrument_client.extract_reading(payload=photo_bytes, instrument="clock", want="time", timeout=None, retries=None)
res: 4:06
